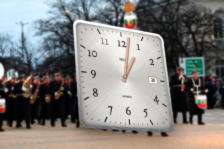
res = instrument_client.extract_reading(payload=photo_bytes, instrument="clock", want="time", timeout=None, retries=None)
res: 1:02
